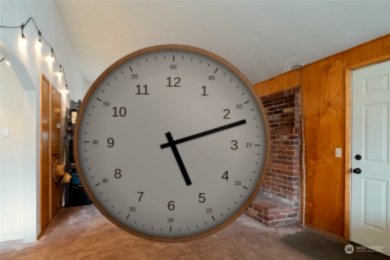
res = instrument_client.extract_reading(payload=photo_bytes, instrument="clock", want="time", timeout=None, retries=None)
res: 5:12
